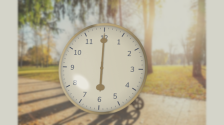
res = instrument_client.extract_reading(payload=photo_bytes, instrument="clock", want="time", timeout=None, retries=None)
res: 6:00
